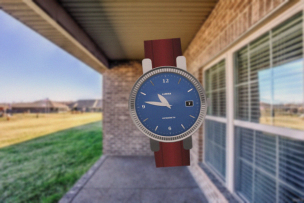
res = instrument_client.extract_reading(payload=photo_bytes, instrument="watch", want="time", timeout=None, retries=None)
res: 10:47
